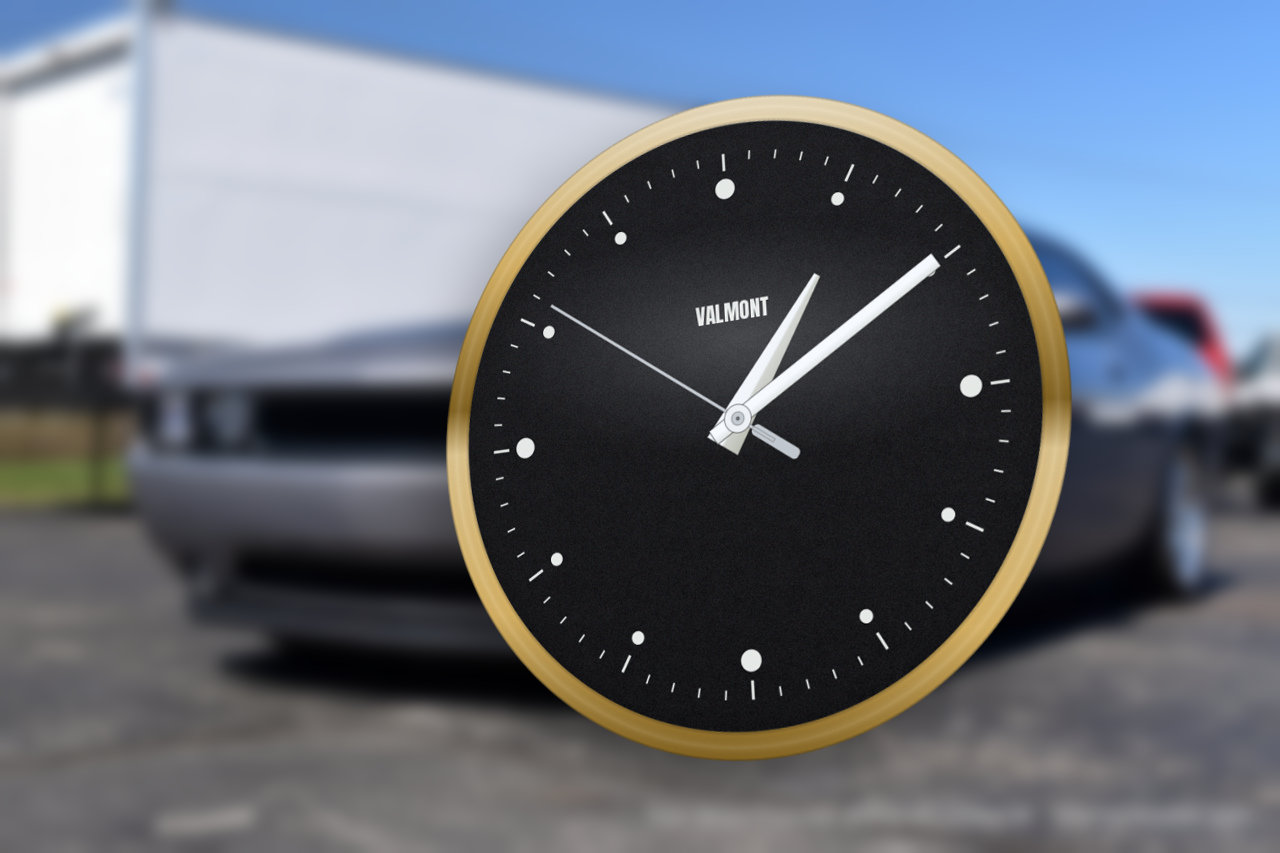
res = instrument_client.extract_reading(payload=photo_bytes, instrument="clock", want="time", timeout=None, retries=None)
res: 1:09:51
